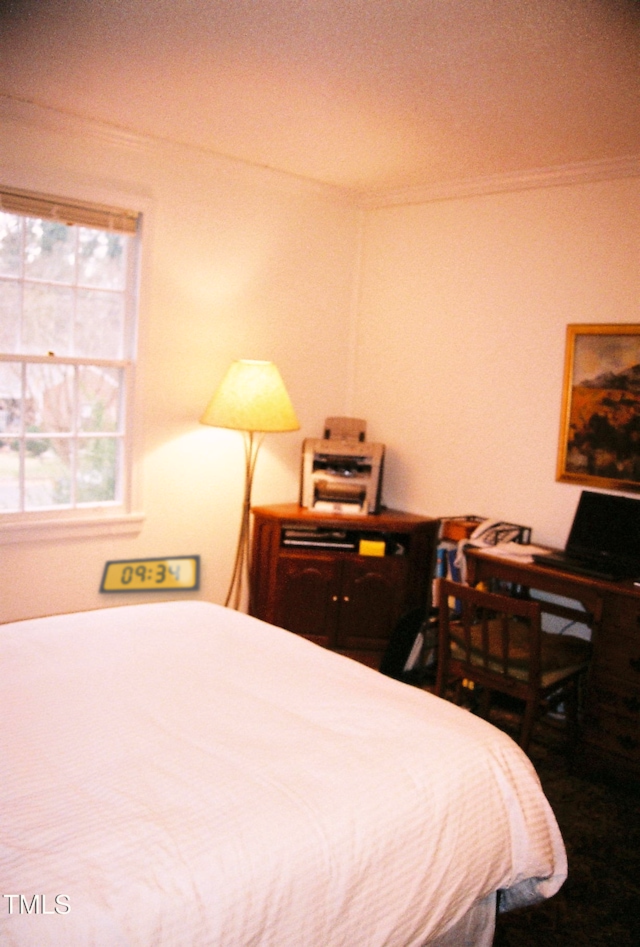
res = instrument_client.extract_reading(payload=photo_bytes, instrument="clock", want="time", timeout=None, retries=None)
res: 9:34
